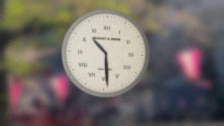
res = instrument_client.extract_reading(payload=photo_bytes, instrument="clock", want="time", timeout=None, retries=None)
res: 10:29
